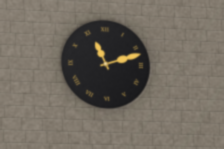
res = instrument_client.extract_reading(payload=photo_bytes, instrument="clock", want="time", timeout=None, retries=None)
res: 11:12
